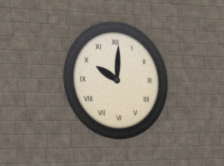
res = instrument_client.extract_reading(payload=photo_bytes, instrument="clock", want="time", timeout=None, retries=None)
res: 10:01
